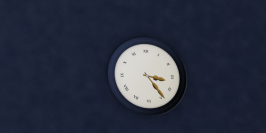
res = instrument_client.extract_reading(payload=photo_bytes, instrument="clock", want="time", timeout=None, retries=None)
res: 3:24
